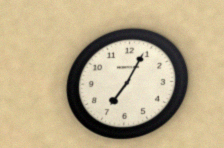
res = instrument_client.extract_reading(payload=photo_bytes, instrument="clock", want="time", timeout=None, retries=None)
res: 7:04
